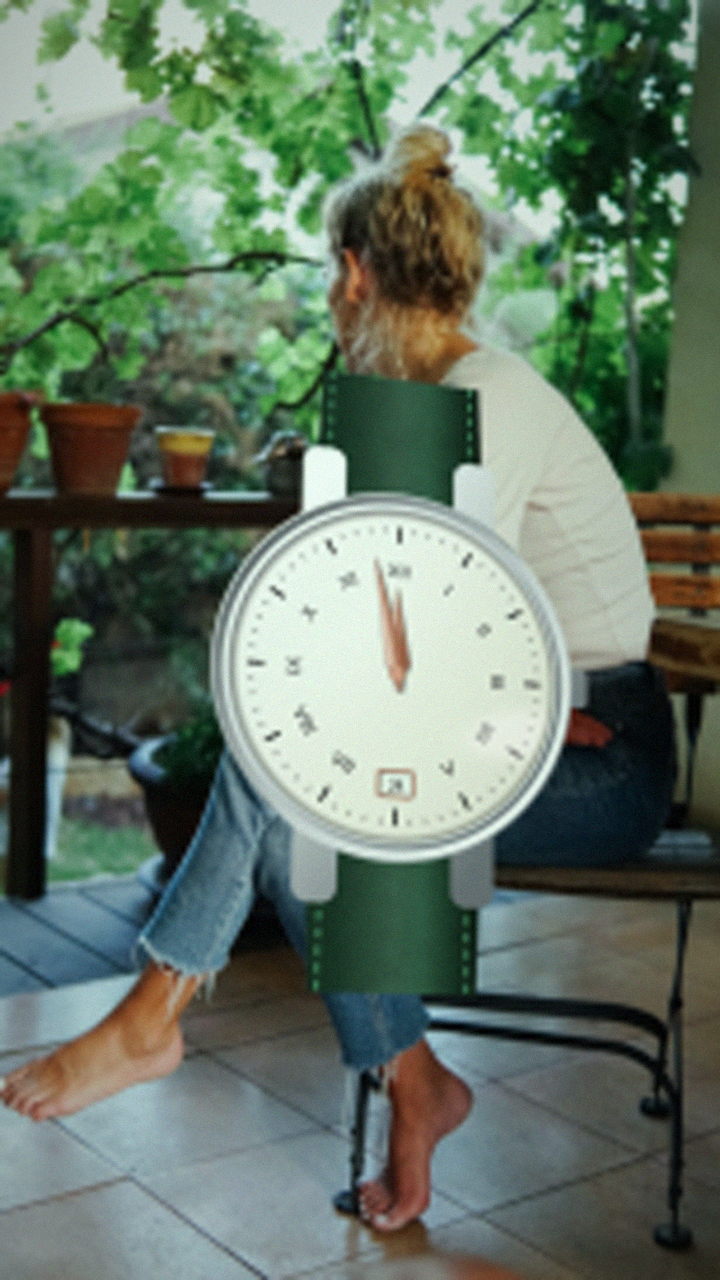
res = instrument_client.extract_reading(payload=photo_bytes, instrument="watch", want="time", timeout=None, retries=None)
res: 11:58
